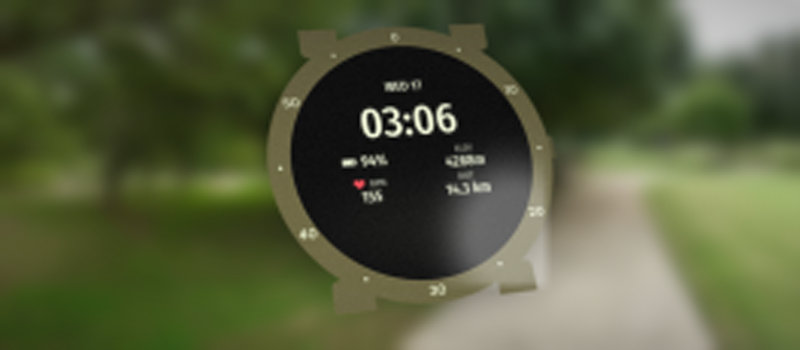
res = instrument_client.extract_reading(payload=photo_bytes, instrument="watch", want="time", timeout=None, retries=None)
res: 3:06
